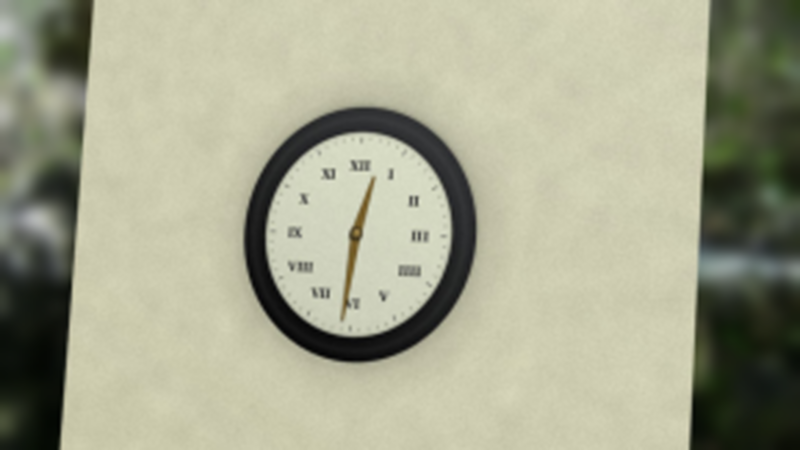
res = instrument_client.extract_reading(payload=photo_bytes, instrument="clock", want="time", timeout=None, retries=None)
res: 12:31
